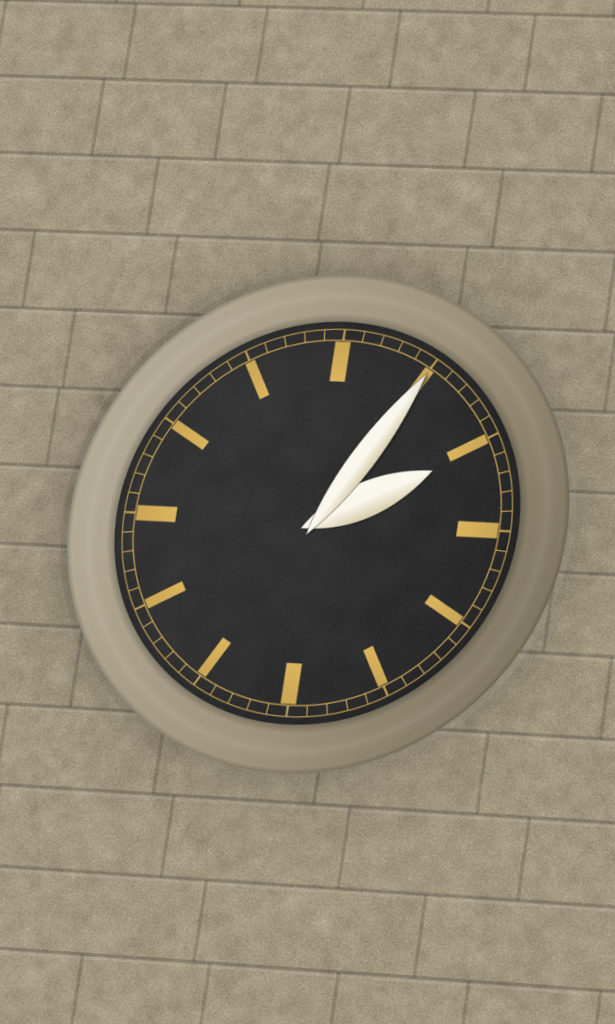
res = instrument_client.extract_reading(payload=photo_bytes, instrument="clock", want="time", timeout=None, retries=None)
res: 2:05
